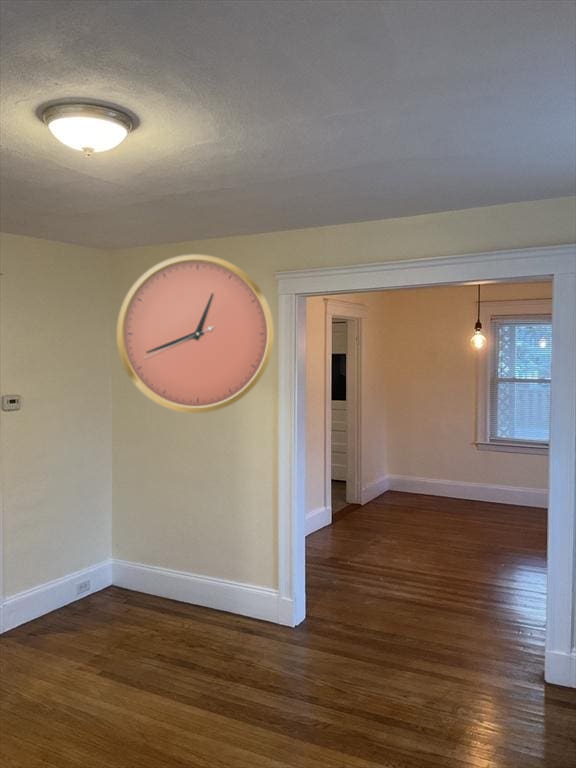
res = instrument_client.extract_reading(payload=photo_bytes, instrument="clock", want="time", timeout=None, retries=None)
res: 12:41:41
